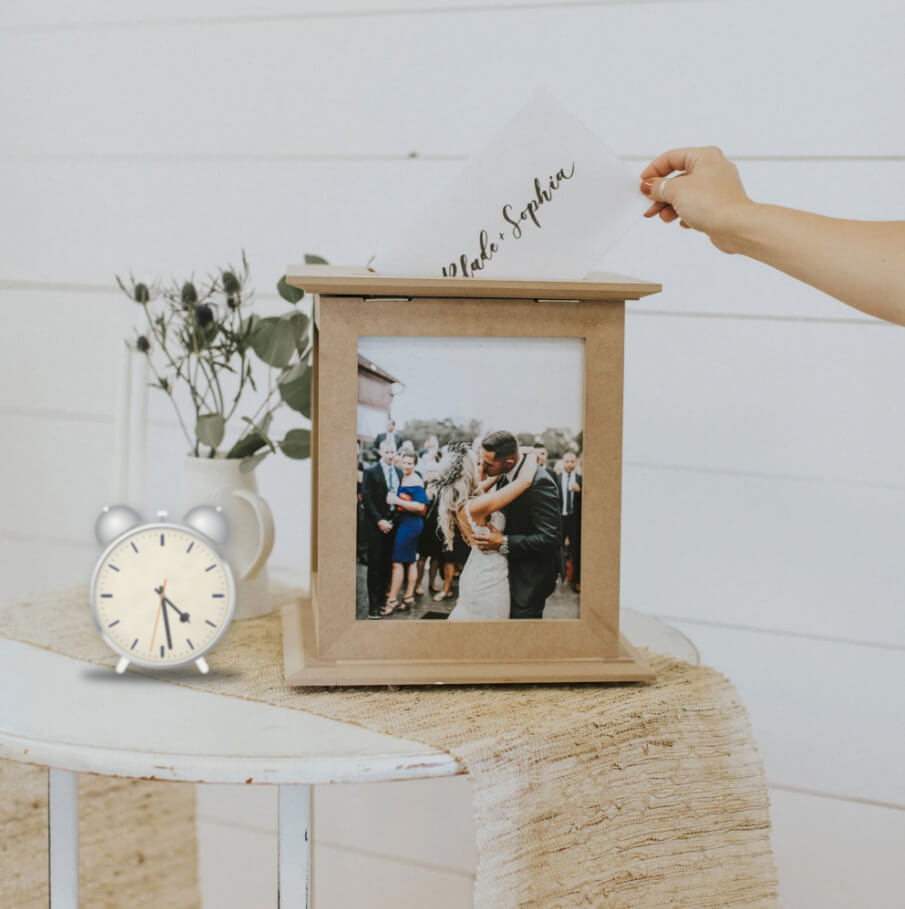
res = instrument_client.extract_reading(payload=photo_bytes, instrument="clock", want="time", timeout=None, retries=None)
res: 4:28:32
